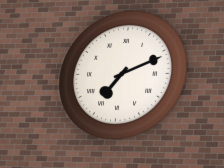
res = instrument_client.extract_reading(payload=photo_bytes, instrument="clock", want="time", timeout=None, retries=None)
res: 7:11
